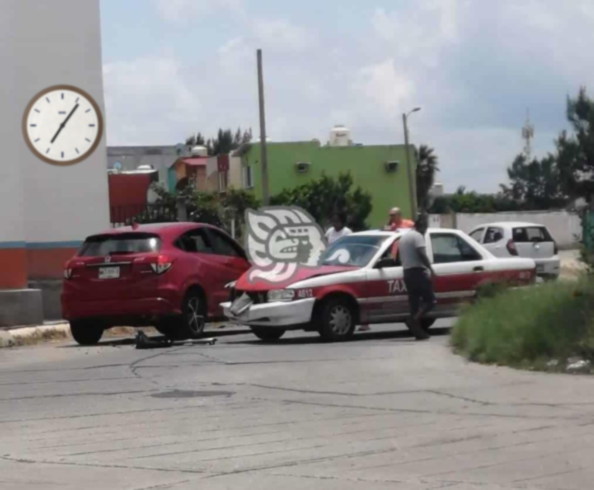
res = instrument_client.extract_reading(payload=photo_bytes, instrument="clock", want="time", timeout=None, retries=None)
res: 7:06
